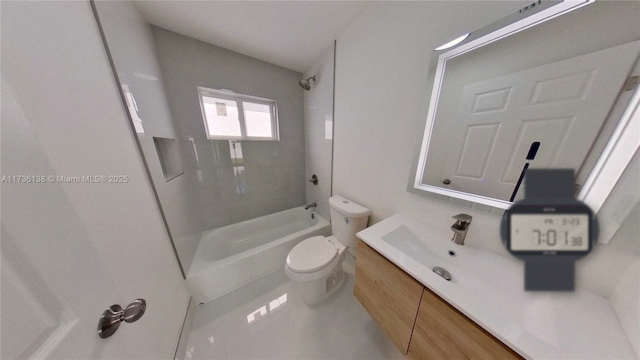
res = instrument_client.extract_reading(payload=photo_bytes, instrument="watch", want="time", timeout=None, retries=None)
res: 7:01
